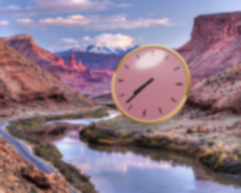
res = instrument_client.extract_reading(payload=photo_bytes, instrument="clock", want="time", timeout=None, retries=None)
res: 7:37
